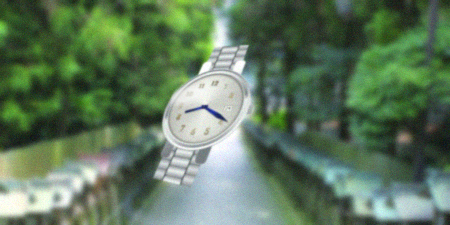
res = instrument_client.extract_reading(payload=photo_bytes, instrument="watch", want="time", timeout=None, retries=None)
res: 8:19
